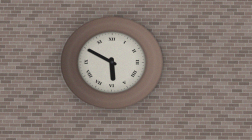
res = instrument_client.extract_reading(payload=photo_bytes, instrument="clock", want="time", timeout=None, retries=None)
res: 5:50
